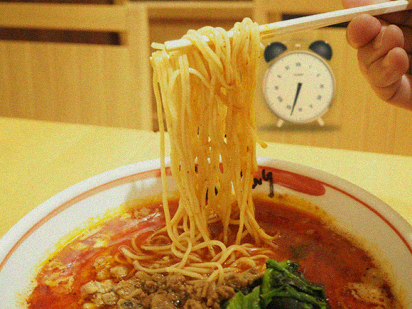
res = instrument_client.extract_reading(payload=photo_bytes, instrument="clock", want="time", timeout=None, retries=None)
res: 6:33
